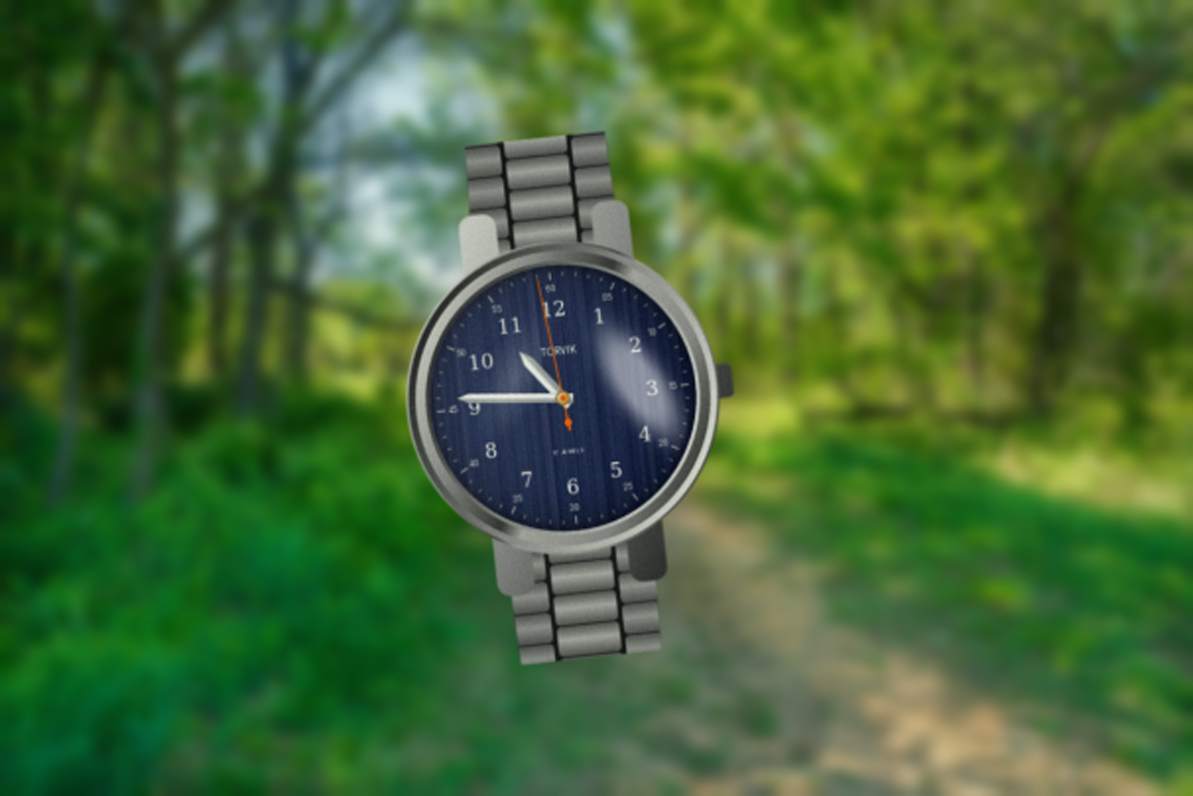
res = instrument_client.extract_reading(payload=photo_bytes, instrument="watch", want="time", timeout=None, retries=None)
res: 10:45:59
